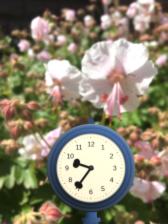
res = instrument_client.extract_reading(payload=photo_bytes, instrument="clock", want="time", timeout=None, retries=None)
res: 9:36
